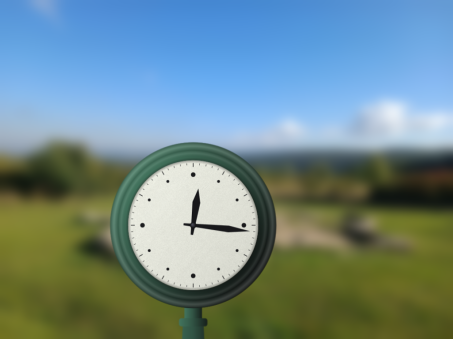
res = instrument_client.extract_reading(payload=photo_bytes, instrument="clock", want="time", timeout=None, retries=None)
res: 12:16
